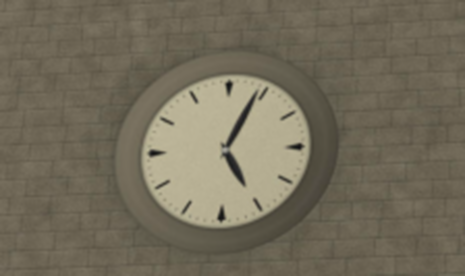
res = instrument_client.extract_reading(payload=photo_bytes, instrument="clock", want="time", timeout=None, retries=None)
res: 5:04
